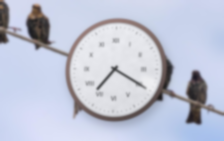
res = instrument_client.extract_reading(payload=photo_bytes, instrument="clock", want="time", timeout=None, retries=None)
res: 7:20
